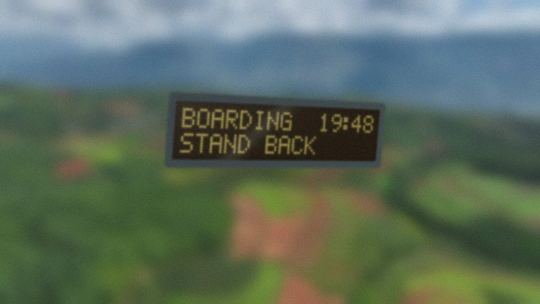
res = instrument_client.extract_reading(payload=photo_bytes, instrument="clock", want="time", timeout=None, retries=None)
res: 19:48
